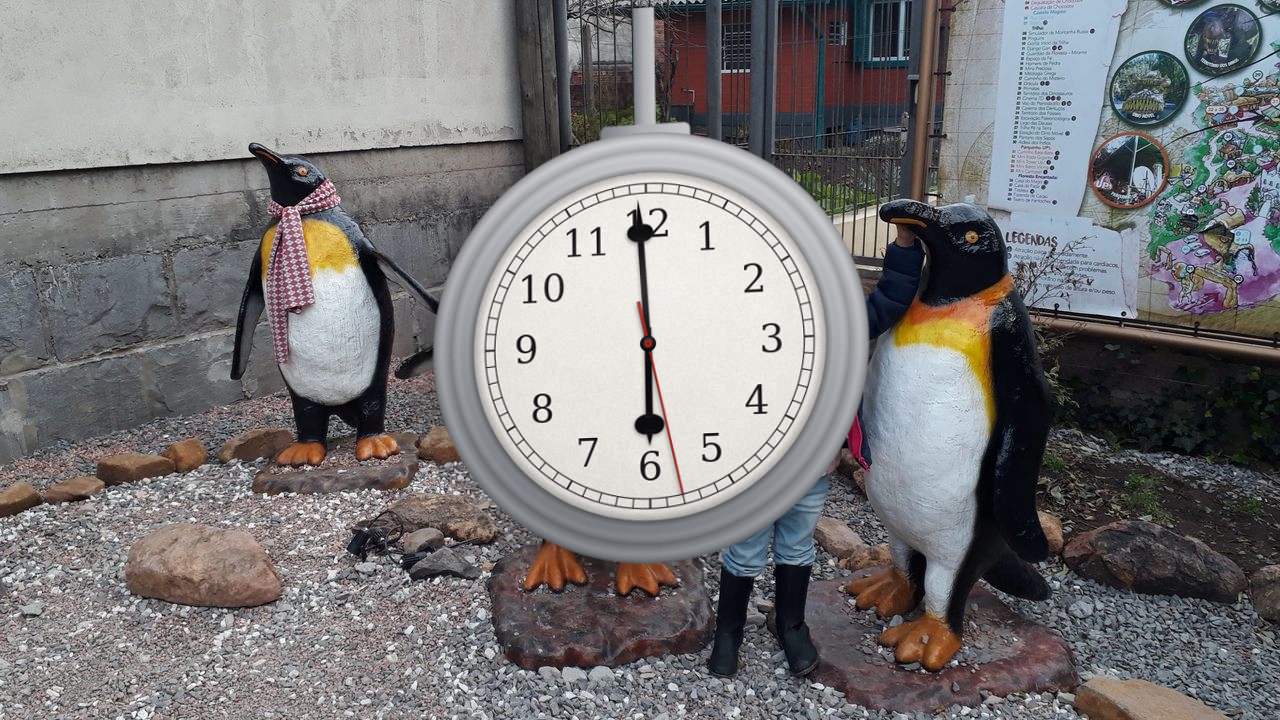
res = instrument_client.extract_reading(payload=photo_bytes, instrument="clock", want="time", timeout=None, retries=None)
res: 5:59:28
